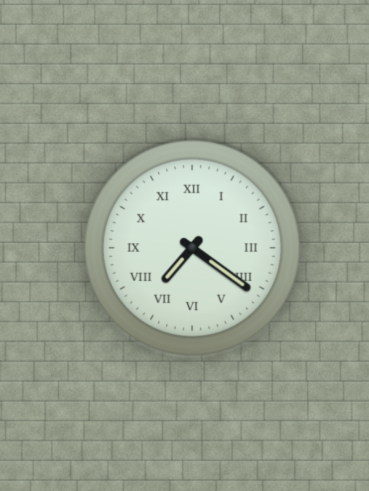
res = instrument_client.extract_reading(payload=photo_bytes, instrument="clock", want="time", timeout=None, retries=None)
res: 7:21
